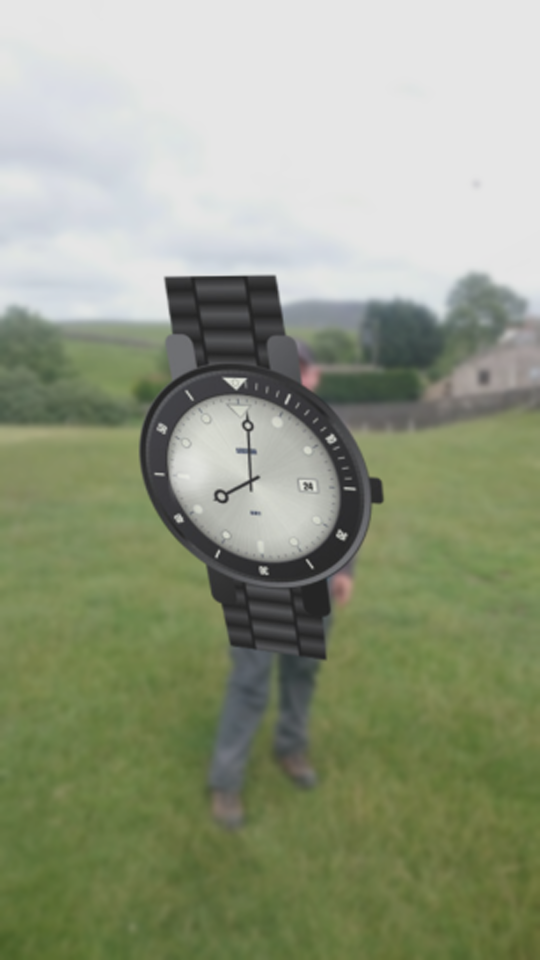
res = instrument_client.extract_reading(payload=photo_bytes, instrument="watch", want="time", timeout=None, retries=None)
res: 8:01
